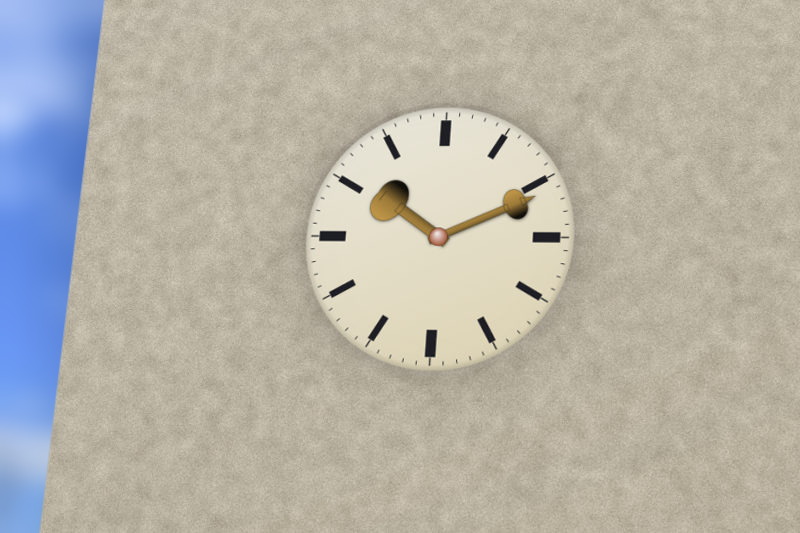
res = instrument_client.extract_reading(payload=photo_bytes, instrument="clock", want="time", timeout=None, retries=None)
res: 10:11
